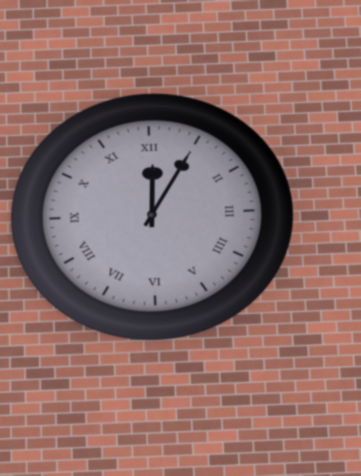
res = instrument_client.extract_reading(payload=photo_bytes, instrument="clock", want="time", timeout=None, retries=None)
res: 12:05
